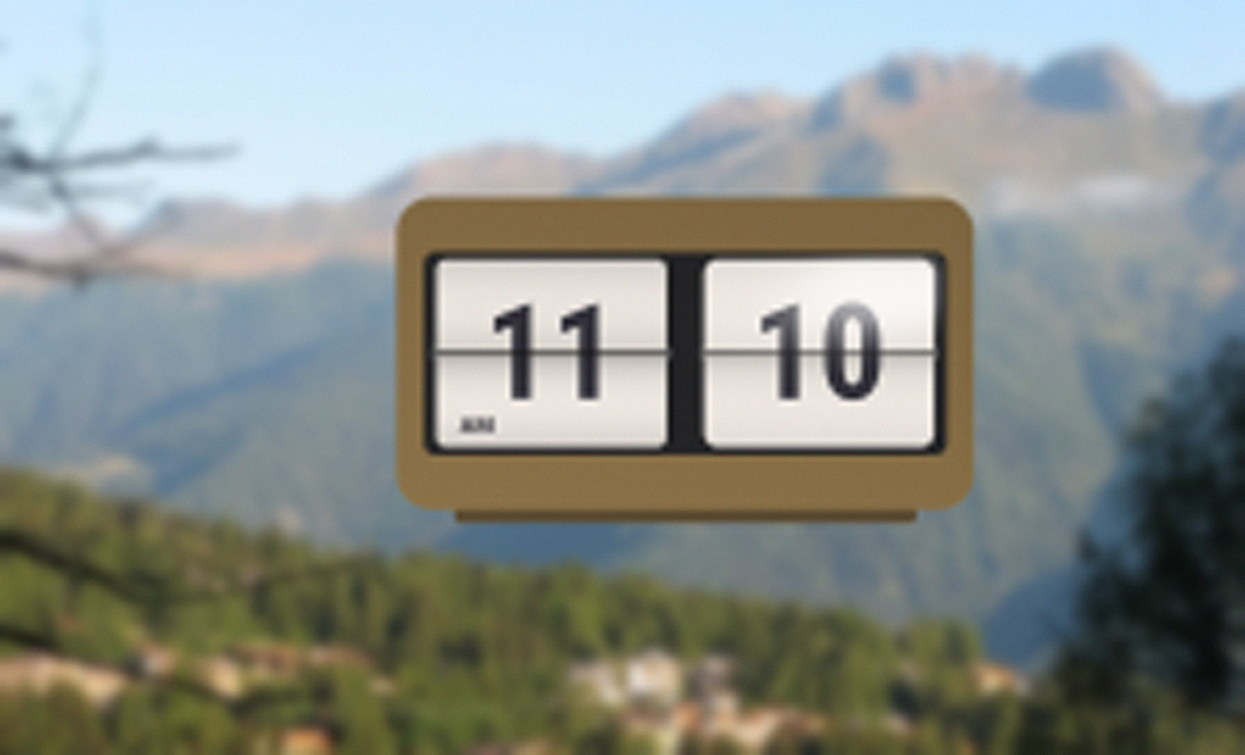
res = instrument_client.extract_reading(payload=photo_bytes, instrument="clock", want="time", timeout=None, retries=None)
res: 11:10
